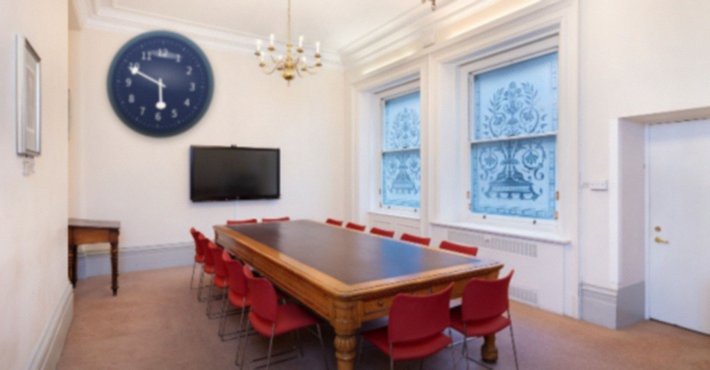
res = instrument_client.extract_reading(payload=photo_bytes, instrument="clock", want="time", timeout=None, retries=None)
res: 5:49
